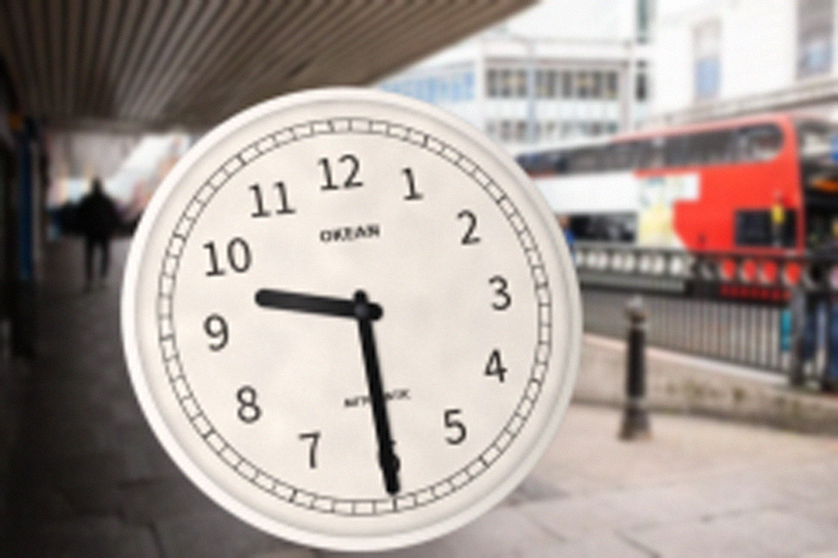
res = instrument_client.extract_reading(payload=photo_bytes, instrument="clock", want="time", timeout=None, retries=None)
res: 9:30
